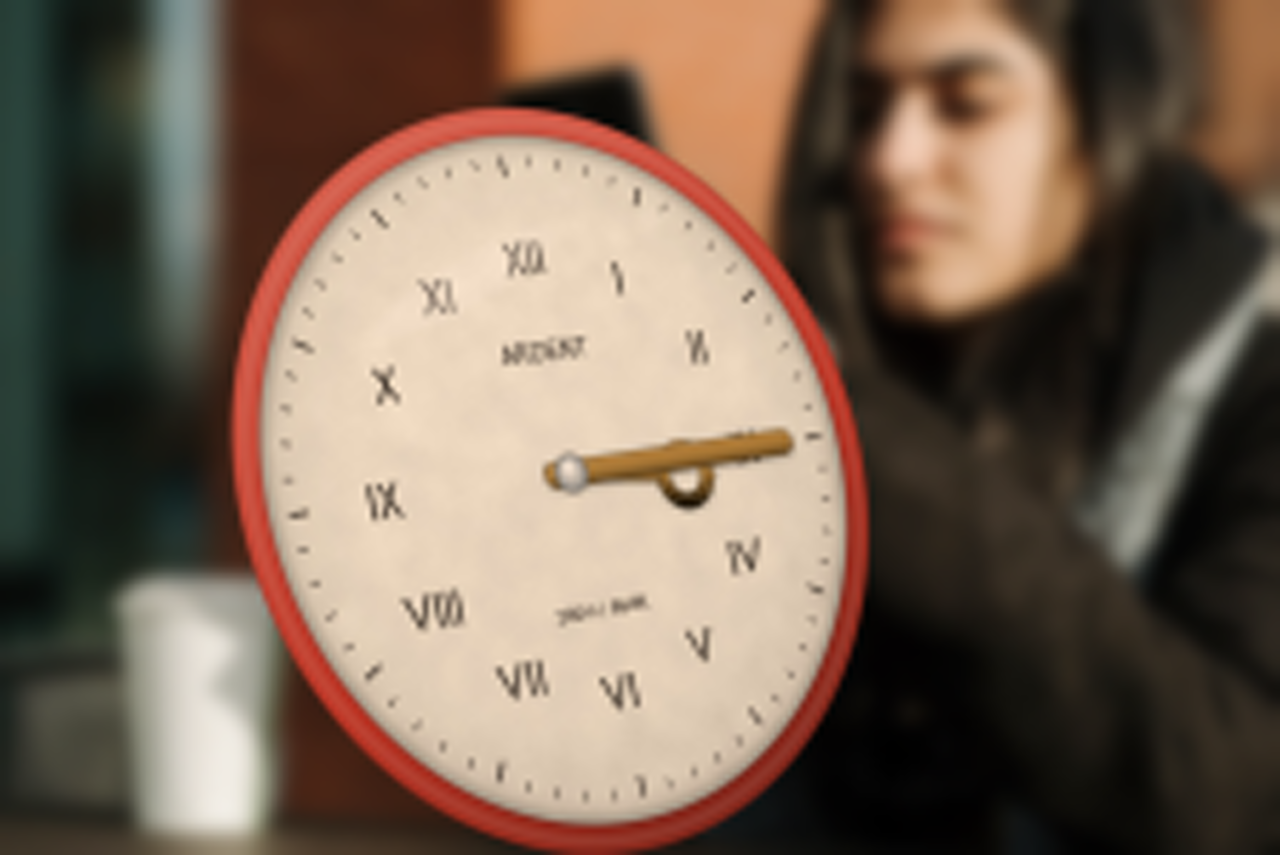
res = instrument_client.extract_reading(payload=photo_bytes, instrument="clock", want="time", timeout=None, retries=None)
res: 3:15
